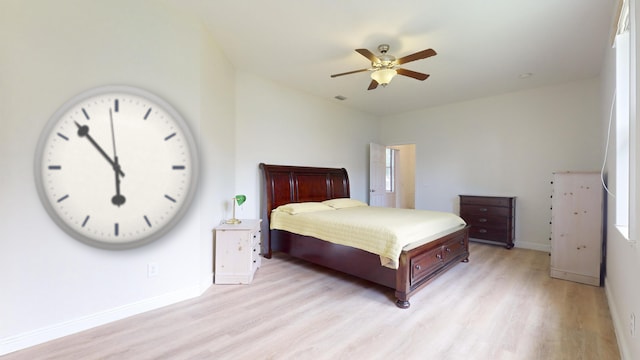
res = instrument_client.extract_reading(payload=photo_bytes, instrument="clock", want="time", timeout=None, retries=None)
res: 5:52:59
